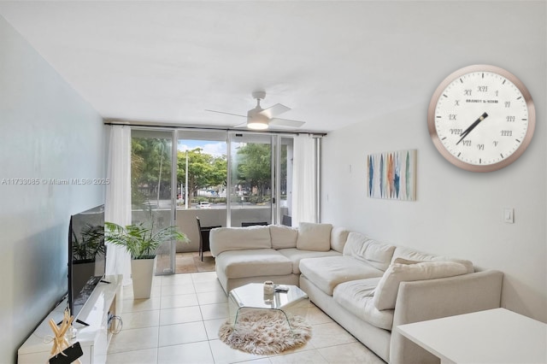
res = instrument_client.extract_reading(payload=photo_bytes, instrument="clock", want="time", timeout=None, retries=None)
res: 7:37
